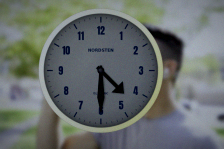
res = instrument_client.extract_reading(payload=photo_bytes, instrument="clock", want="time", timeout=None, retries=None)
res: 4:30
